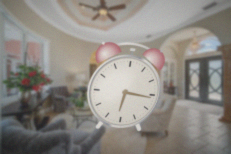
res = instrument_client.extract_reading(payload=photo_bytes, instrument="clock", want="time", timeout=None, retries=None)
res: 6:16
